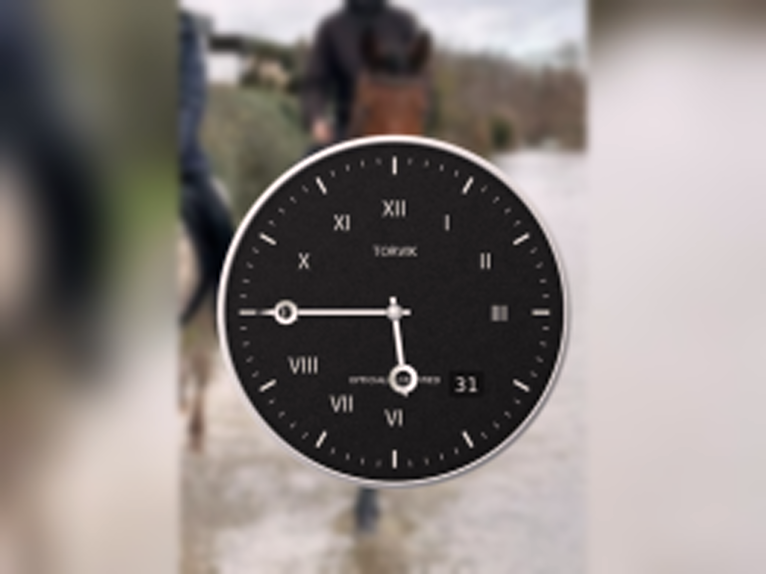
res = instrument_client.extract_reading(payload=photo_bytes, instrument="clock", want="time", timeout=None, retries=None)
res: 5:45
